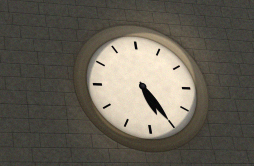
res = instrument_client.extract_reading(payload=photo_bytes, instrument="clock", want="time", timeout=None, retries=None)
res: 5:25
